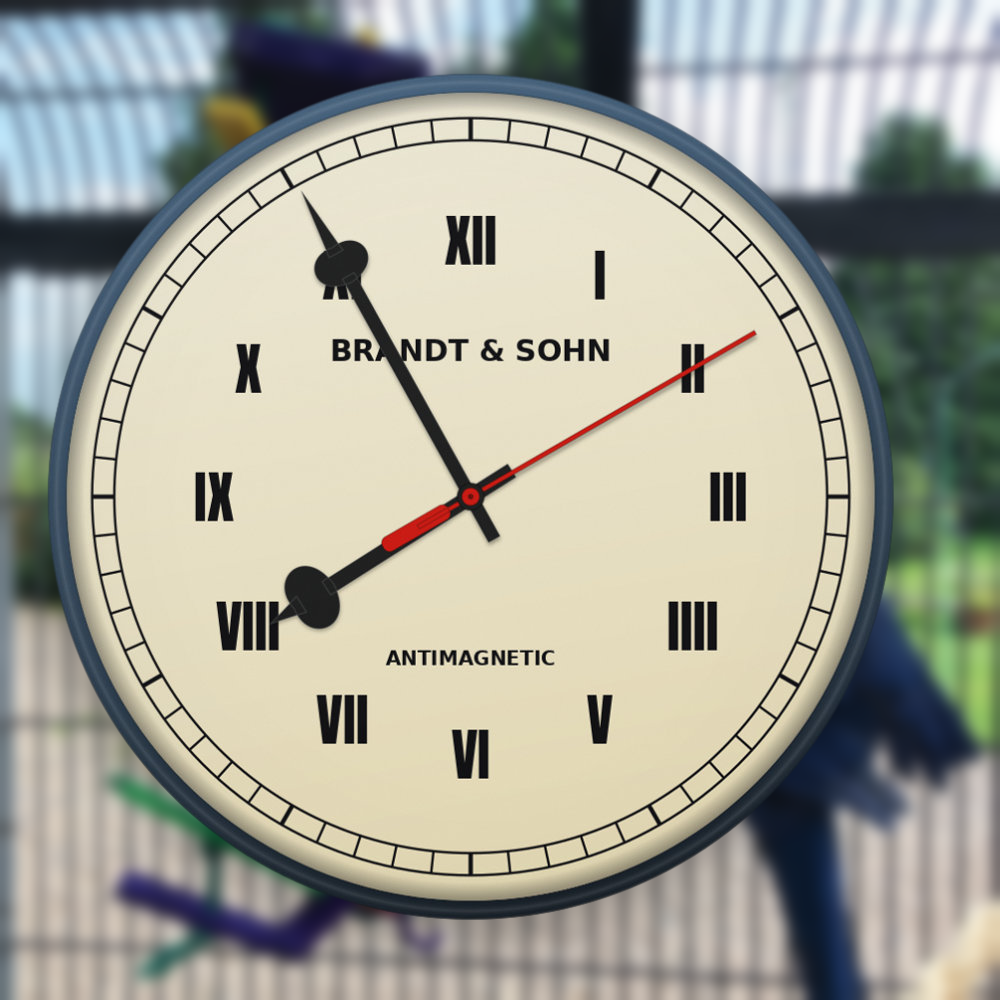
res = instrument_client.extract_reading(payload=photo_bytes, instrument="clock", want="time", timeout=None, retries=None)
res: 7:55:10
